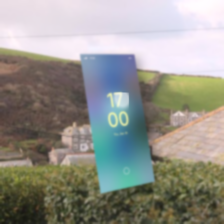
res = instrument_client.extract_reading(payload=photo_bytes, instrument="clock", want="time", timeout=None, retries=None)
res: 17:00
